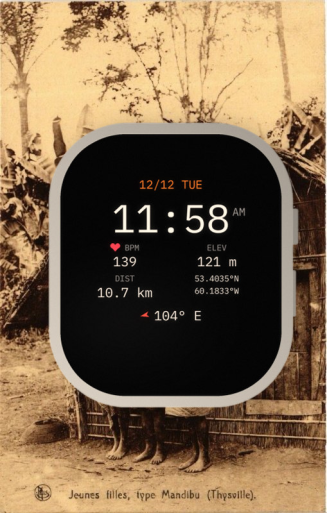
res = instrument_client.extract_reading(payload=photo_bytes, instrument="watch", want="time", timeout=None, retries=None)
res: 11:58
